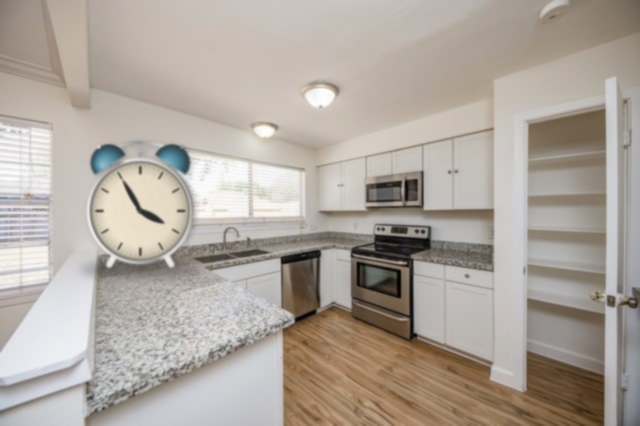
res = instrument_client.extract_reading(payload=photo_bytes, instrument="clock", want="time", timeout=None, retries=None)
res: 3:55
